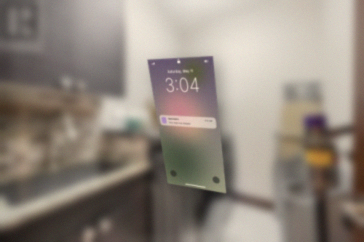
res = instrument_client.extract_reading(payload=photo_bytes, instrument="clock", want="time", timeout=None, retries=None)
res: 3:04
